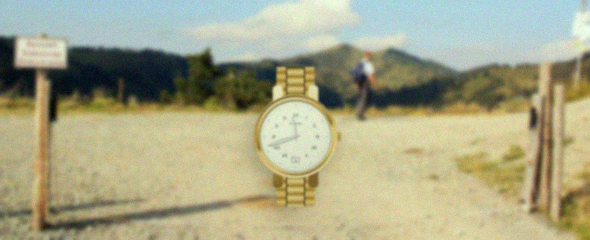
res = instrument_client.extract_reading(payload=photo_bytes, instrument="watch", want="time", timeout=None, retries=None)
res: 11:42
